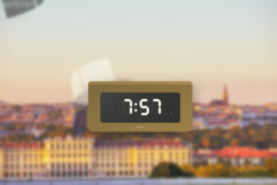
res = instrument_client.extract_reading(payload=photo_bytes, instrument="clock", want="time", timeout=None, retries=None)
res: 7:57
